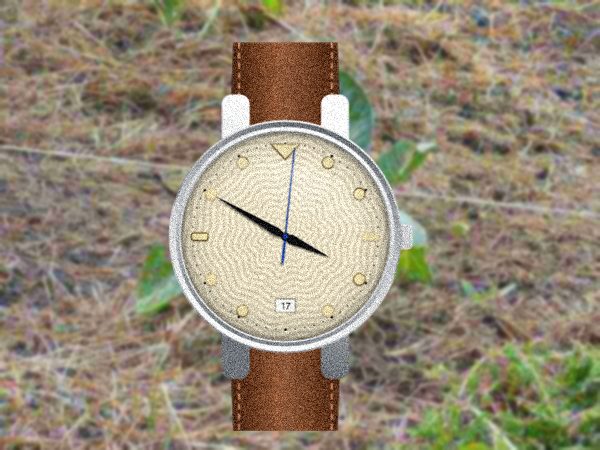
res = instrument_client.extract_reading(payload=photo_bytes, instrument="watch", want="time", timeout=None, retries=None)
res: 3:50:01
